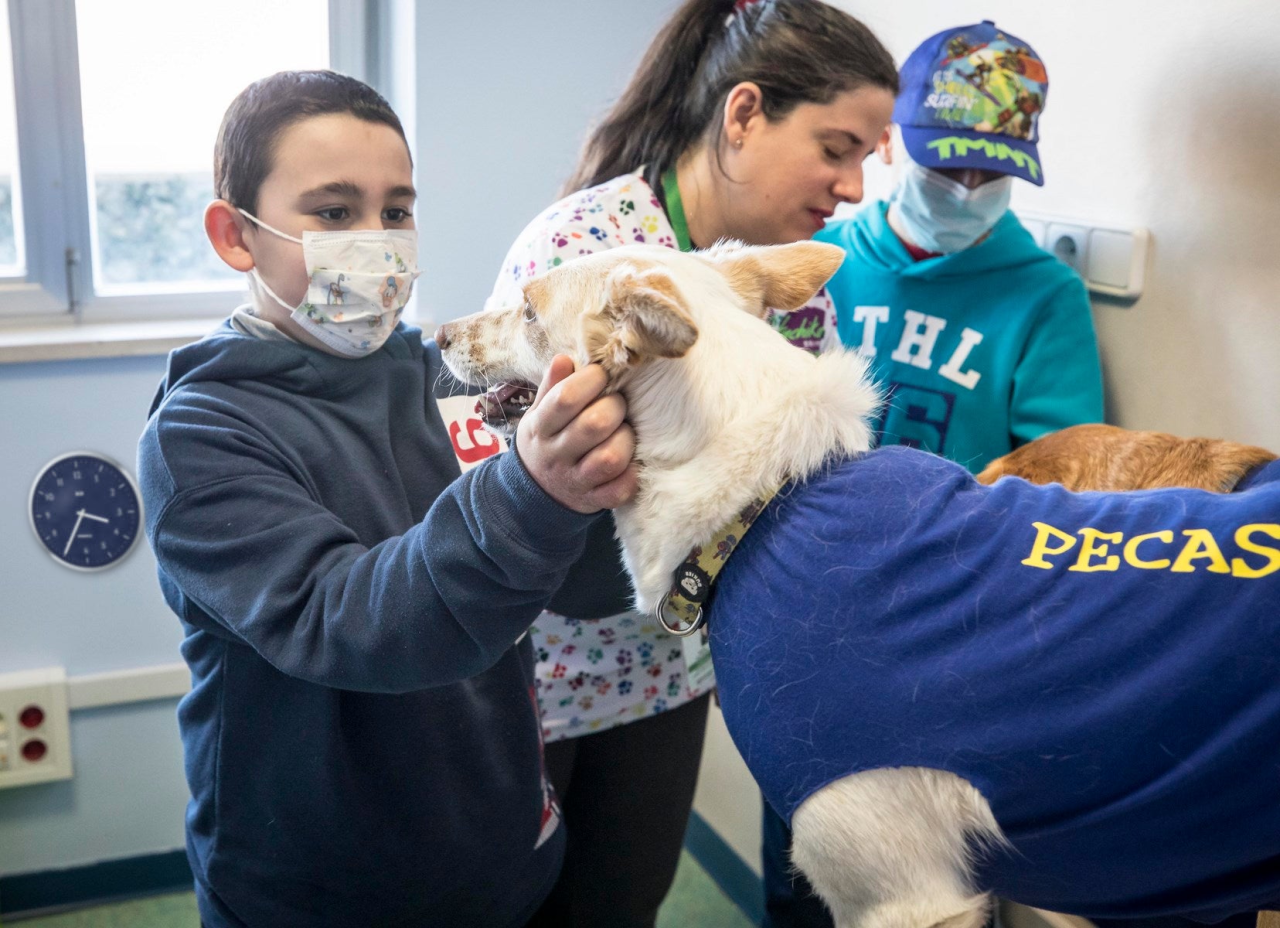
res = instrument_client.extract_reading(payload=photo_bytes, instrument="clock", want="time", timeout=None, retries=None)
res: 3:35
